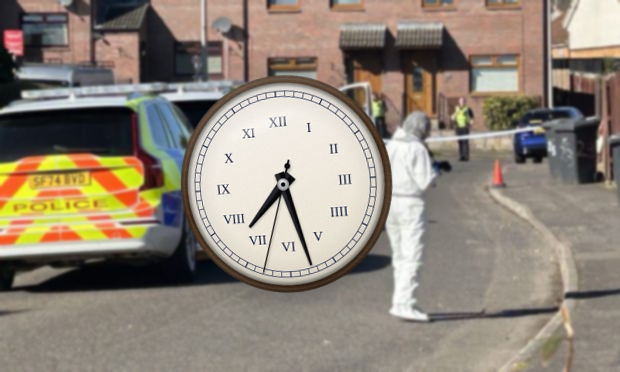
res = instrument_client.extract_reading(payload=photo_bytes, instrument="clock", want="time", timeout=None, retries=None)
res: 7:27:33
